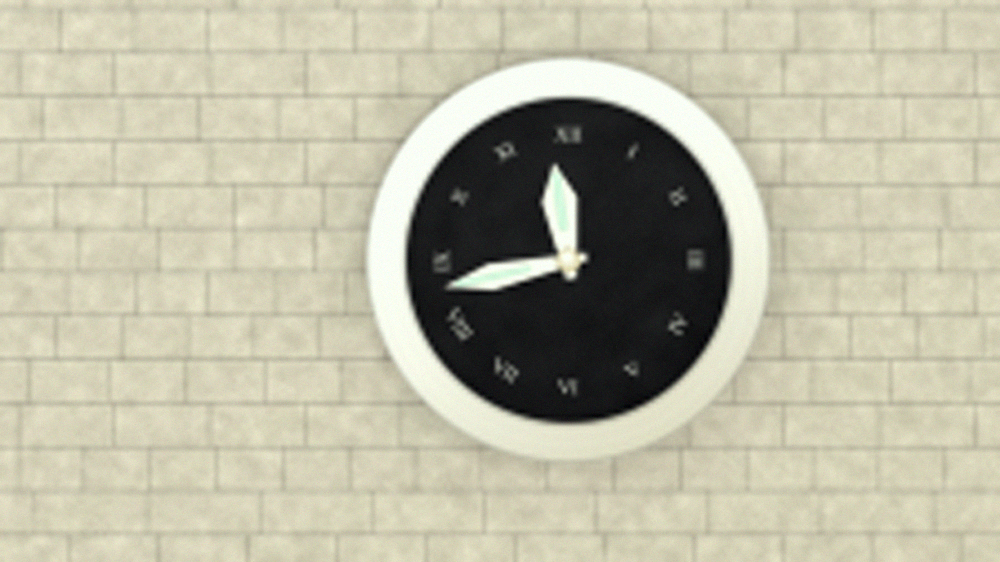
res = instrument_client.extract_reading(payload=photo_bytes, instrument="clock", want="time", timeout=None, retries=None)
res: 11:43
